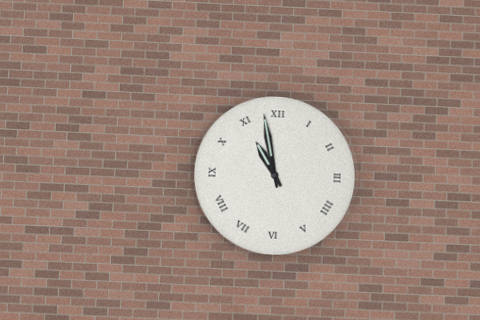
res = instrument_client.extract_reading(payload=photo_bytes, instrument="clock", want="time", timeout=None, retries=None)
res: 10:58
